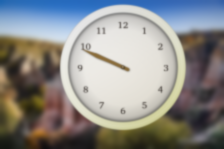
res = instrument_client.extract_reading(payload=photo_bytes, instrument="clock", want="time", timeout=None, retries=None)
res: 9:49
